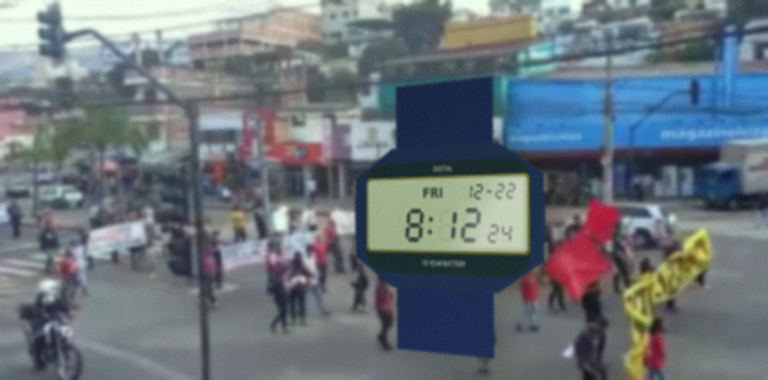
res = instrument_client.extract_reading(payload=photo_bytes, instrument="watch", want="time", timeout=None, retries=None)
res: 8:12:24
